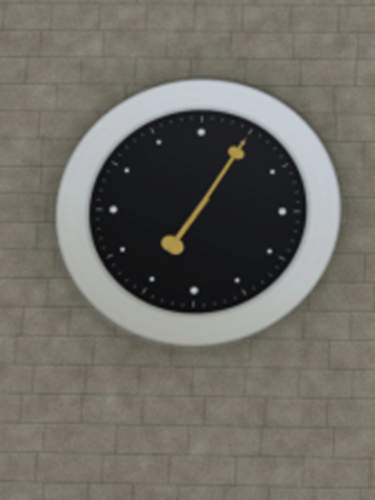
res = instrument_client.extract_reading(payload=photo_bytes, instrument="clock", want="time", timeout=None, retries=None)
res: 7:05
